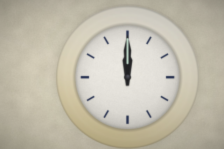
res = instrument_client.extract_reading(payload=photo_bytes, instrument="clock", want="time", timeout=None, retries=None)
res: 12:00
